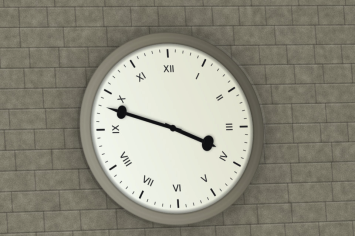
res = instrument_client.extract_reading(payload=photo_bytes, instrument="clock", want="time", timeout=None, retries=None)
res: 3:48
